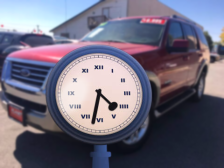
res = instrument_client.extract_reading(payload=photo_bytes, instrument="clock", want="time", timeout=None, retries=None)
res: 4:32
